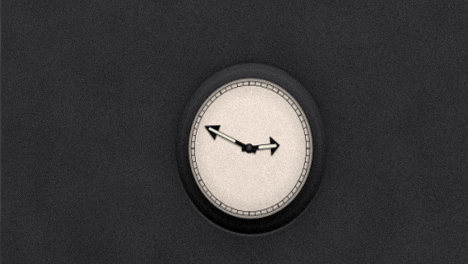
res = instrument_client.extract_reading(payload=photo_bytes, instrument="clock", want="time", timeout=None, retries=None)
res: 2:49
